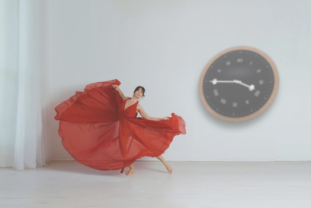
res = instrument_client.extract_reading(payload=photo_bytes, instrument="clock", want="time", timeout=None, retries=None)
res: 3:45
